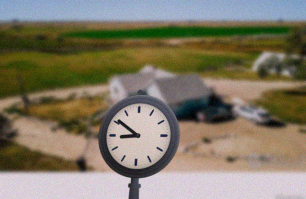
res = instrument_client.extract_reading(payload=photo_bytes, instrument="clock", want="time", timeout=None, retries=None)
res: 8:51
